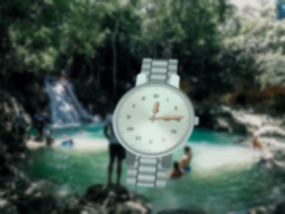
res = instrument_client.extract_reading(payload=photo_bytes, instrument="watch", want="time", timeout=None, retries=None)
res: 12:14
